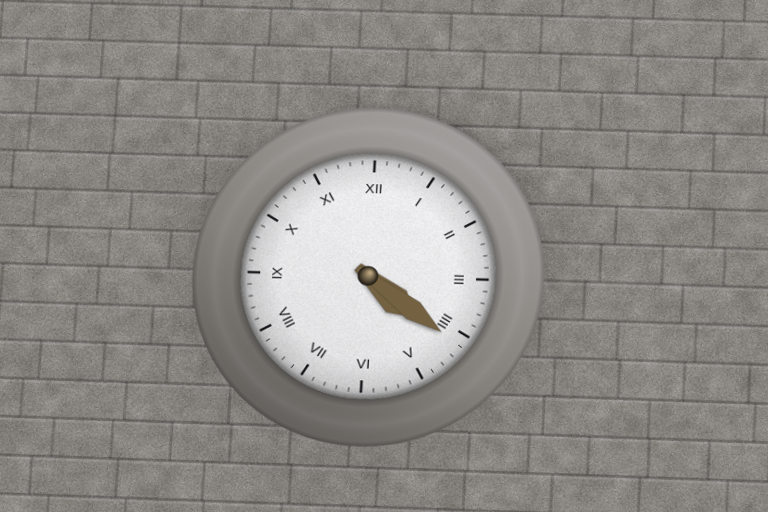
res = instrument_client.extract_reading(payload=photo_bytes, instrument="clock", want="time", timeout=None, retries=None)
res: 4:21
